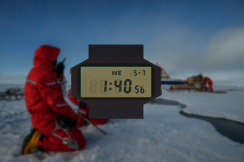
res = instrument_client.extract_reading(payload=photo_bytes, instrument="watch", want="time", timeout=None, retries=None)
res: 1:40:56
